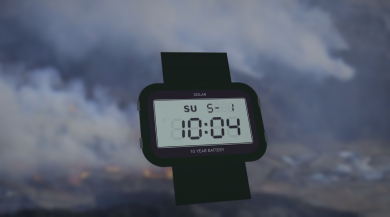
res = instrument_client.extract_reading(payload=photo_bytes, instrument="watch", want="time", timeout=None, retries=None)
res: 10:04
